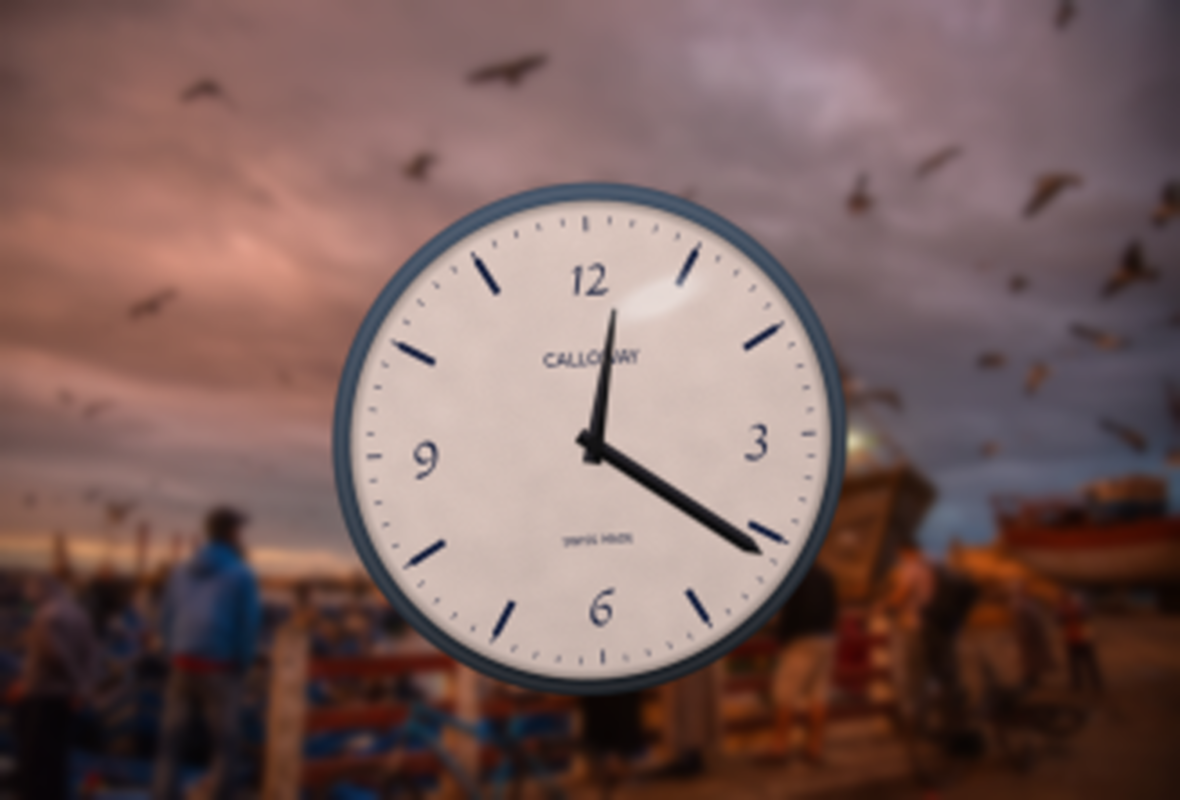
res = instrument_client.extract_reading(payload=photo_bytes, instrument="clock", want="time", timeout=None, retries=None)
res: 12:21
